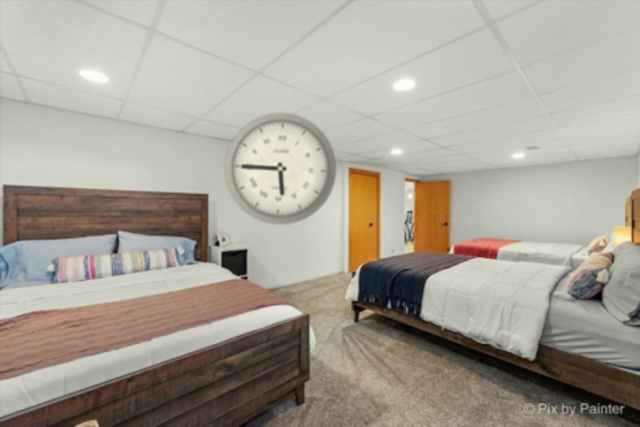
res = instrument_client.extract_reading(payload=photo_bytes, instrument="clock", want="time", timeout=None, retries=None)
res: 5:45
